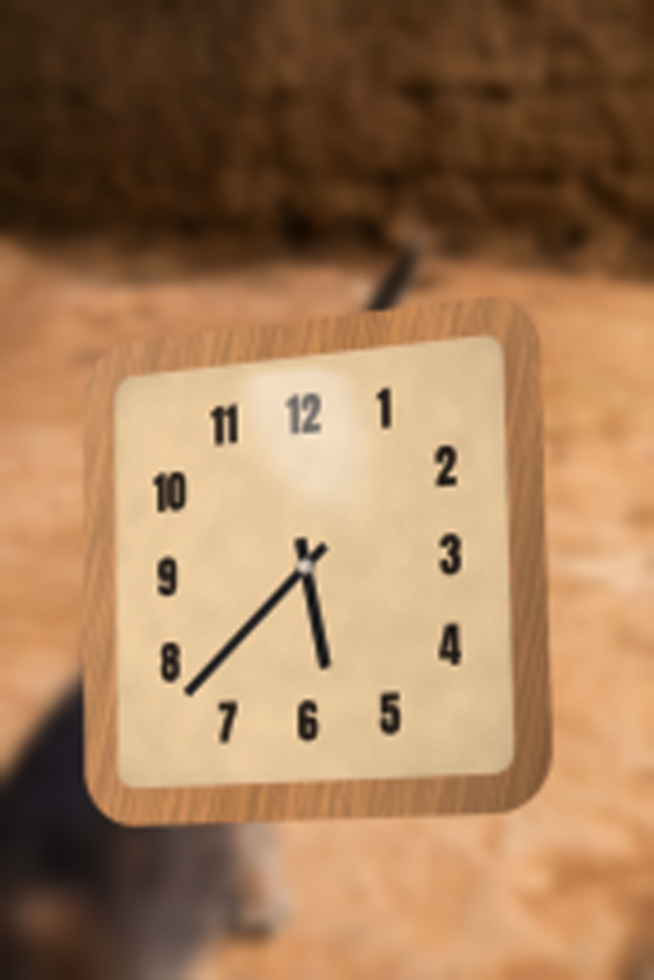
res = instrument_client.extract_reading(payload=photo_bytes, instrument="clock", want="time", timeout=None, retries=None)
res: 5:38
